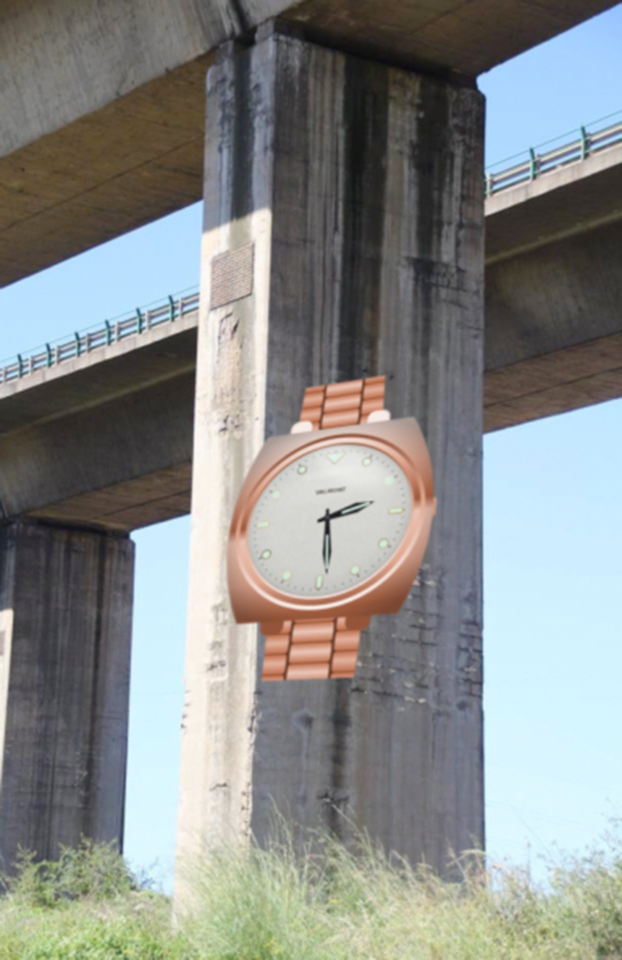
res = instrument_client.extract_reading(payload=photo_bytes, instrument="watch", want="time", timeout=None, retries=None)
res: 2:29
